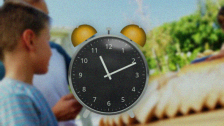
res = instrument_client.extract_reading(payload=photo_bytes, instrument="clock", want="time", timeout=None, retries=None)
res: 11:11
